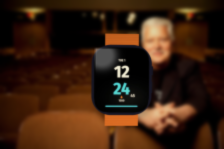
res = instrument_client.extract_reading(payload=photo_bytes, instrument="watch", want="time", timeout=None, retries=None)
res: 12:24
